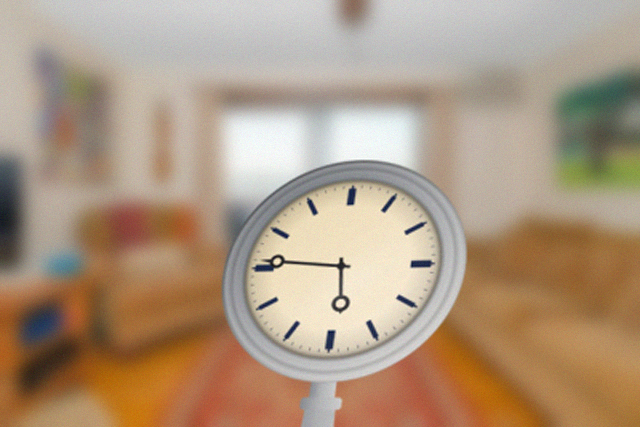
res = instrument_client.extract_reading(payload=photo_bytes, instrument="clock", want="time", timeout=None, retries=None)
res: 5:46
